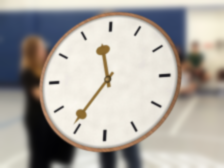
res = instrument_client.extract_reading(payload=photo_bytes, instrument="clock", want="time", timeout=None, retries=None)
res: 11:36
